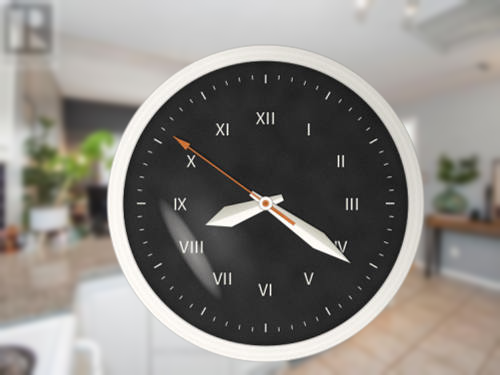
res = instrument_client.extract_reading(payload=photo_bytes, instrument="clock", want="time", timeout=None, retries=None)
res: 8:20:51
